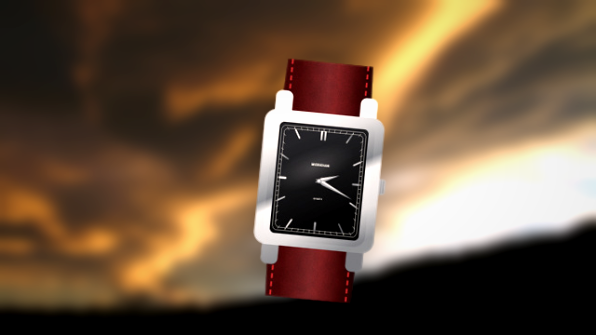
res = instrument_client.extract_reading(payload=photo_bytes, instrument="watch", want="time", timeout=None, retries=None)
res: 2:19
